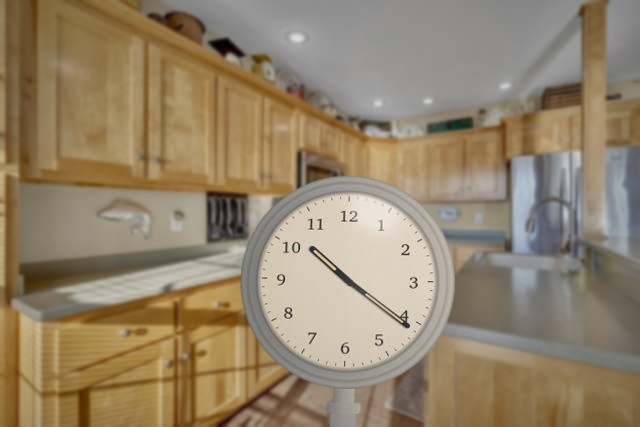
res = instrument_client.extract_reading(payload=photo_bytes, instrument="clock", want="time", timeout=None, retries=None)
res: 10:21
